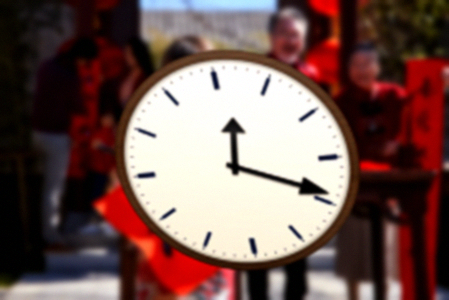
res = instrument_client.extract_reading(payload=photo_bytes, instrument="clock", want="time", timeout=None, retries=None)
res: 12:19
